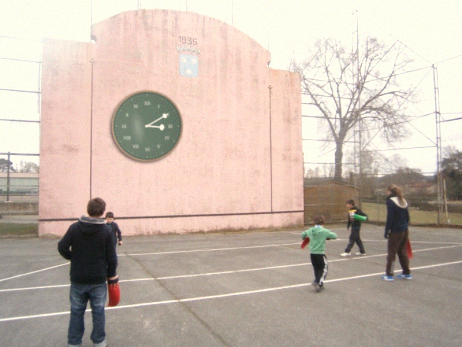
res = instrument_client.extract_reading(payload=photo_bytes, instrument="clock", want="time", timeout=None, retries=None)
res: 3:10
